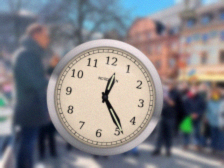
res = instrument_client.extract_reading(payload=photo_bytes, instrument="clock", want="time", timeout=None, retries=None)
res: 12:24
